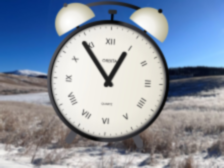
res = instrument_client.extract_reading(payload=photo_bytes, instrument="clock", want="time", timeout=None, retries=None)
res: 12:54
